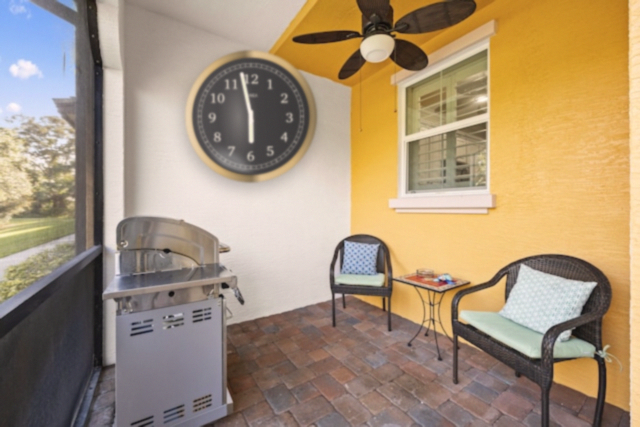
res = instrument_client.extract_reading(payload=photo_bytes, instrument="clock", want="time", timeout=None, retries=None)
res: 5:58
